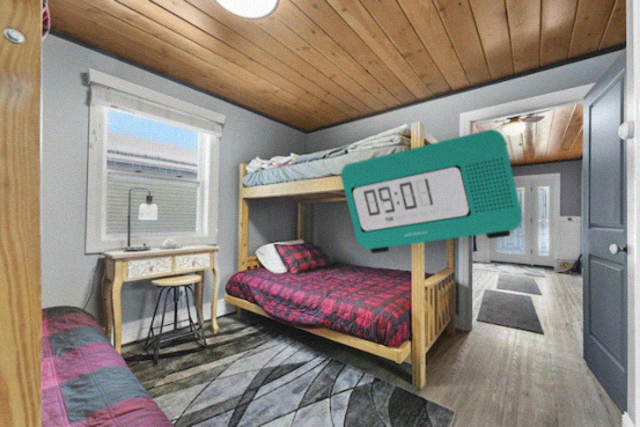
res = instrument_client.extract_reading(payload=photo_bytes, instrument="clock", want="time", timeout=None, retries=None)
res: 9:01
